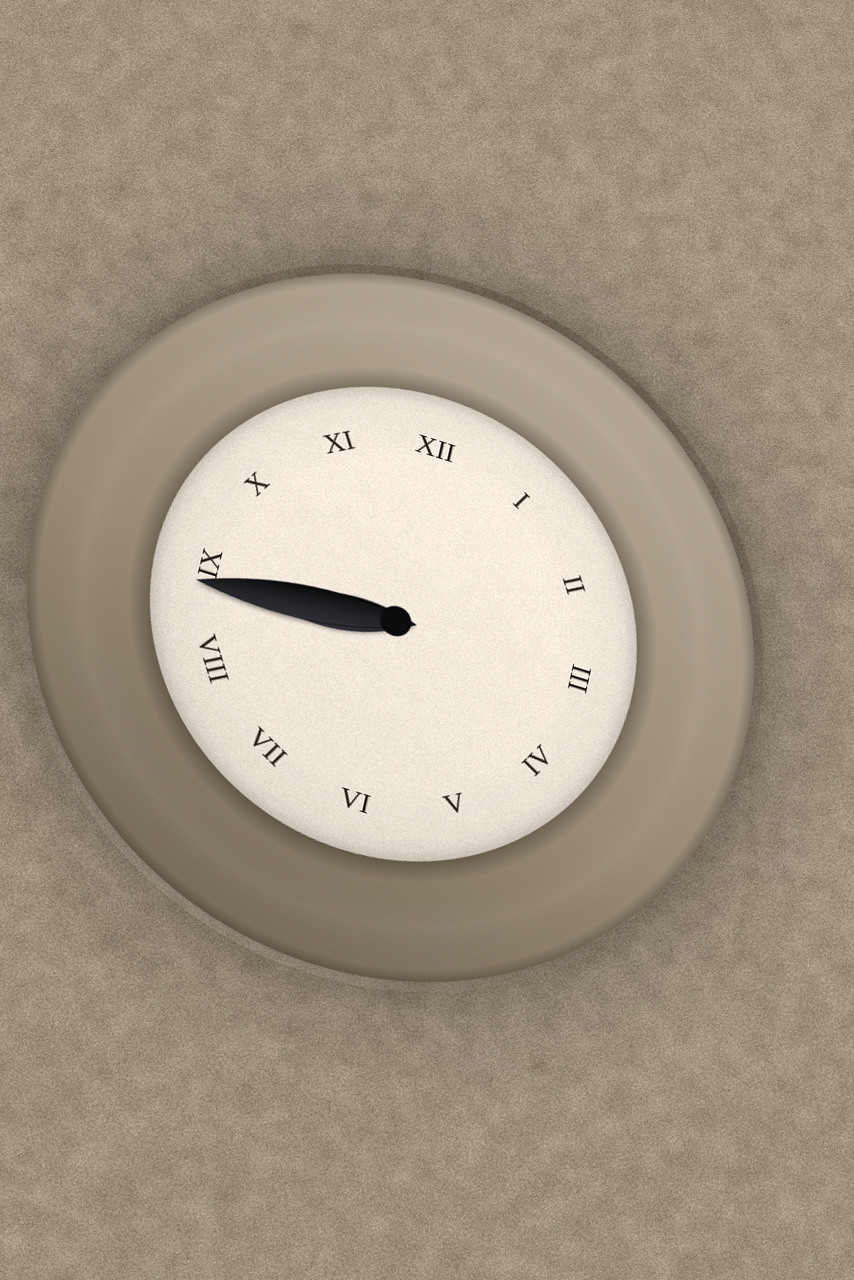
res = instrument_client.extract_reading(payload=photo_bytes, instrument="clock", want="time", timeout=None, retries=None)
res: 8:44
